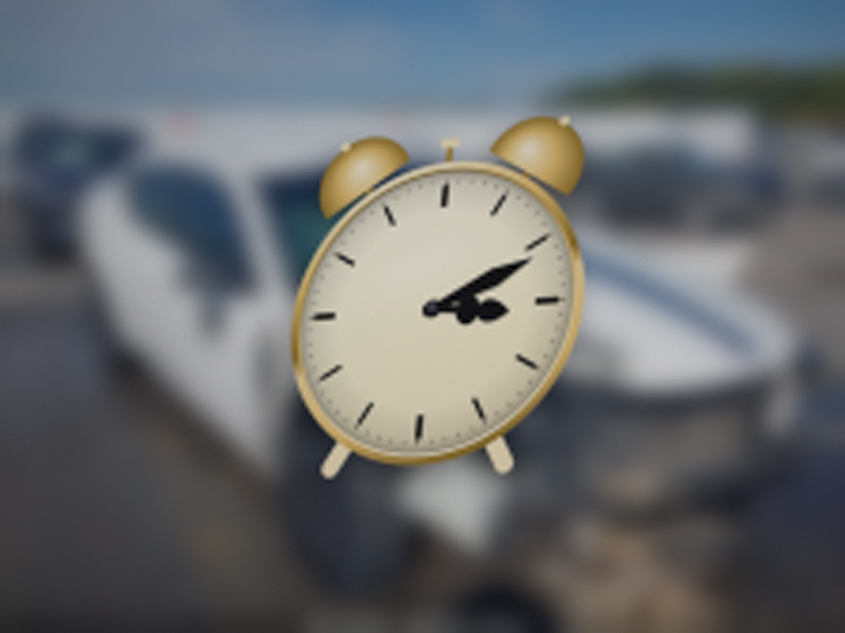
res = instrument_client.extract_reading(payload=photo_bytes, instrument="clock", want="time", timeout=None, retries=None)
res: 3:11
